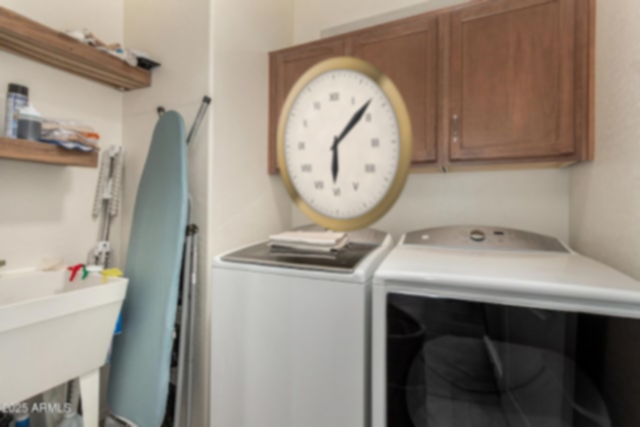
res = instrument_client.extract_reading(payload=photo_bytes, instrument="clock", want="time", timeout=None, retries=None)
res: 6:08
